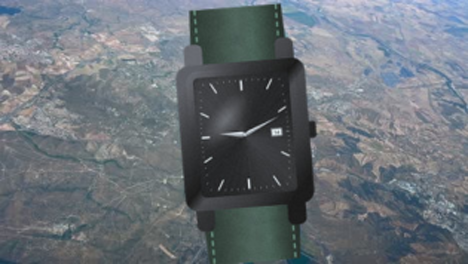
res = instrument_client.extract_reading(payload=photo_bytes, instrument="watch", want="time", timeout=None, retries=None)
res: 9:11
